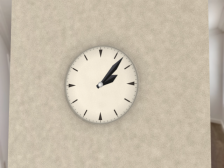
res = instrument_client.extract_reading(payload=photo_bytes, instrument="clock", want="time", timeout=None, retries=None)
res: 2:07
